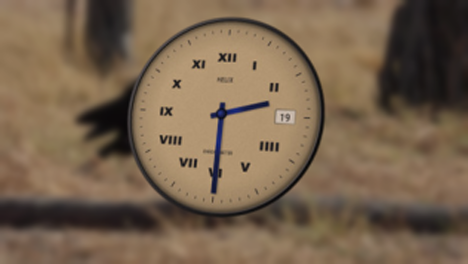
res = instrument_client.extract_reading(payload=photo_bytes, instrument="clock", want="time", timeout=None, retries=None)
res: 2:30
